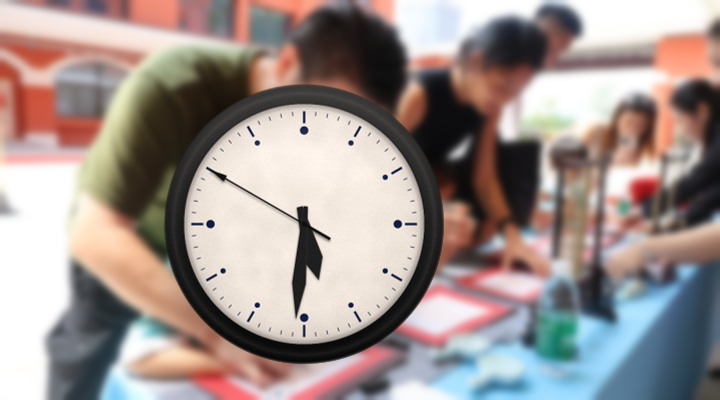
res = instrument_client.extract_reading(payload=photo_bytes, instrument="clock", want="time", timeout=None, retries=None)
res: 5:30:50
